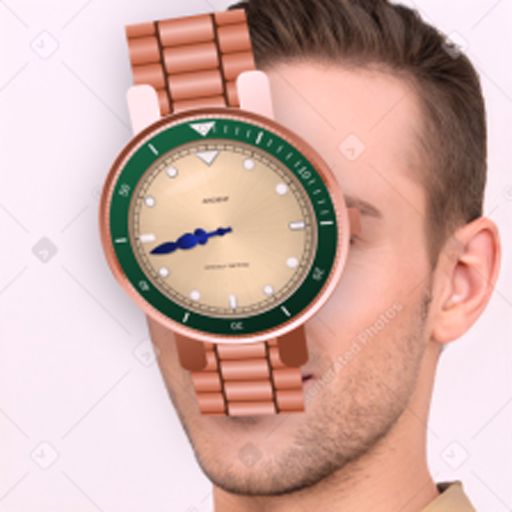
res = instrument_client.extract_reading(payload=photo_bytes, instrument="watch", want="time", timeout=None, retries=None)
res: 8:43
